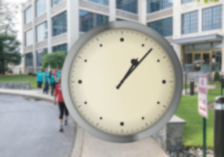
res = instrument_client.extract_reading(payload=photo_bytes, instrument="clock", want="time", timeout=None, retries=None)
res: 1:07
